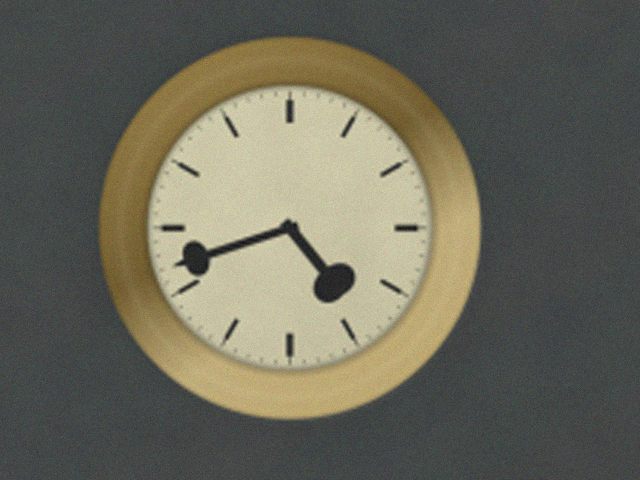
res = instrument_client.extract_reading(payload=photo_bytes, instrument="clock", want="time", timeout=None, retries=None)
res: 4:42
